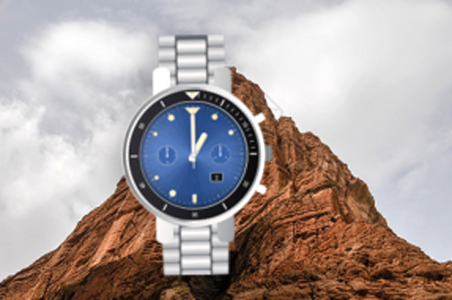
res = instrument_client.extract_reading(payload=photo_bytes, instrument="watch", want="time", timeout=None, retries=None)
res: 1:00
